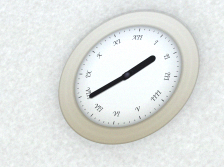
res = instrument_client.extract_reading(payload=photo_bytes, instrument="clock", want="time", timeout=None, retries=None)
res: 1:39
